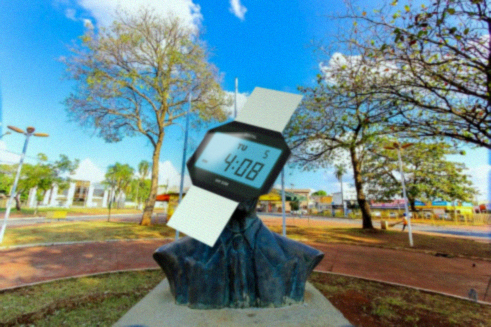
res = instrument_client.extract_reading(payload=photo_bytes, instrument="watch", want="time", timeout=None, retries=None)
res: 4:08
